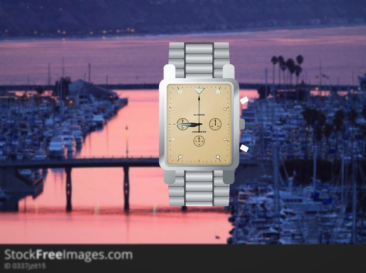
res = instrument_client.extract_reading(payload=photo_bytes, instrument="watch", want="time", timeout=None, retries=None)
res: 8:45
